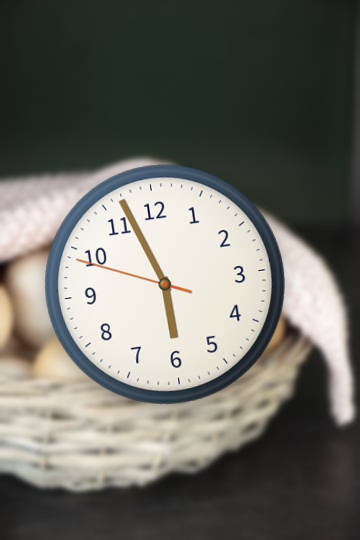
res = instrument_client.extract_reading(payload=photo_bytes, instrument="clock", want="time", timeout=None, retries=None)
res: 5:56:49
